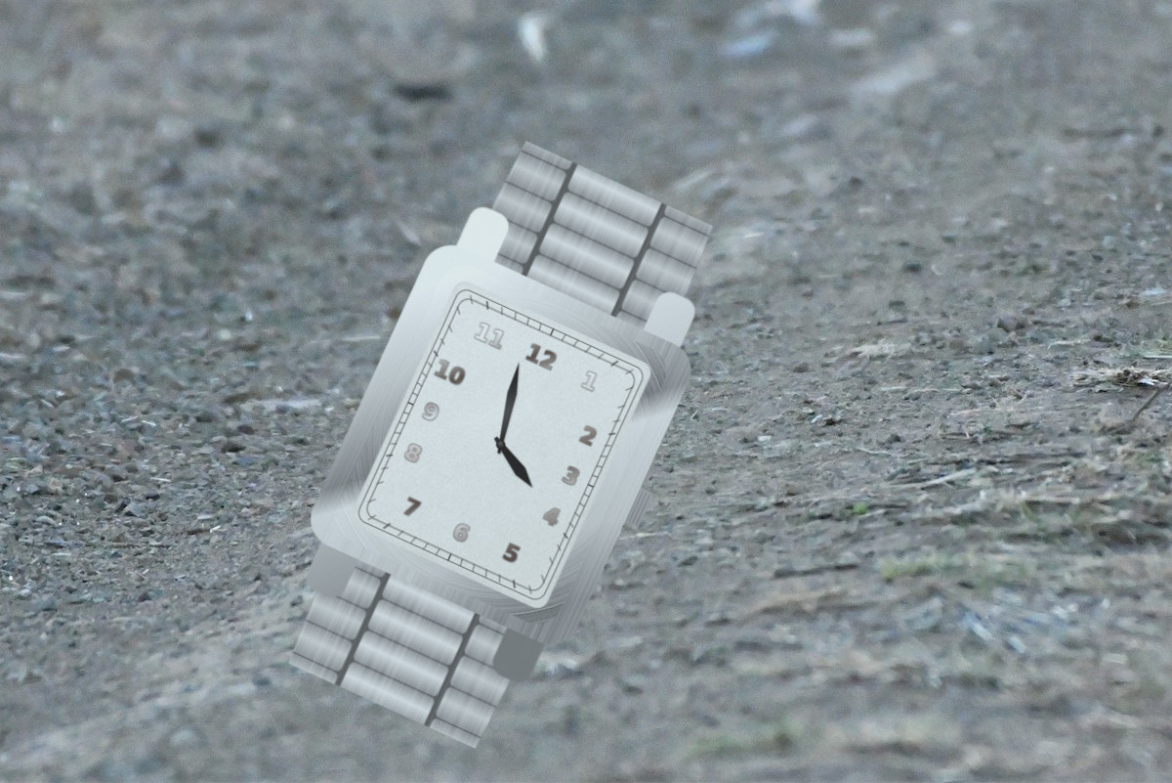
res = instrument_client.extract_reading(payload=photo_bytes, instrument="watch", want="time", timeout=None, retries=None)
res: 3:58
